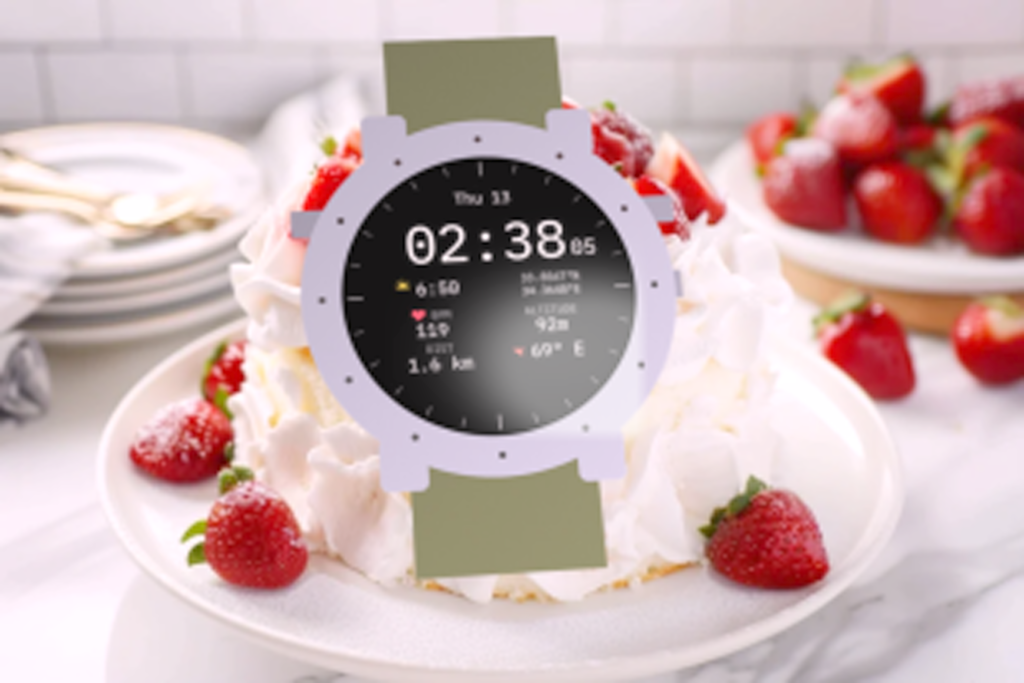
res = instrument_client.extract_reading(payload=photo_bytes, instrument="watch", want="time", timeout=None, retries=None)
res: 2:38
